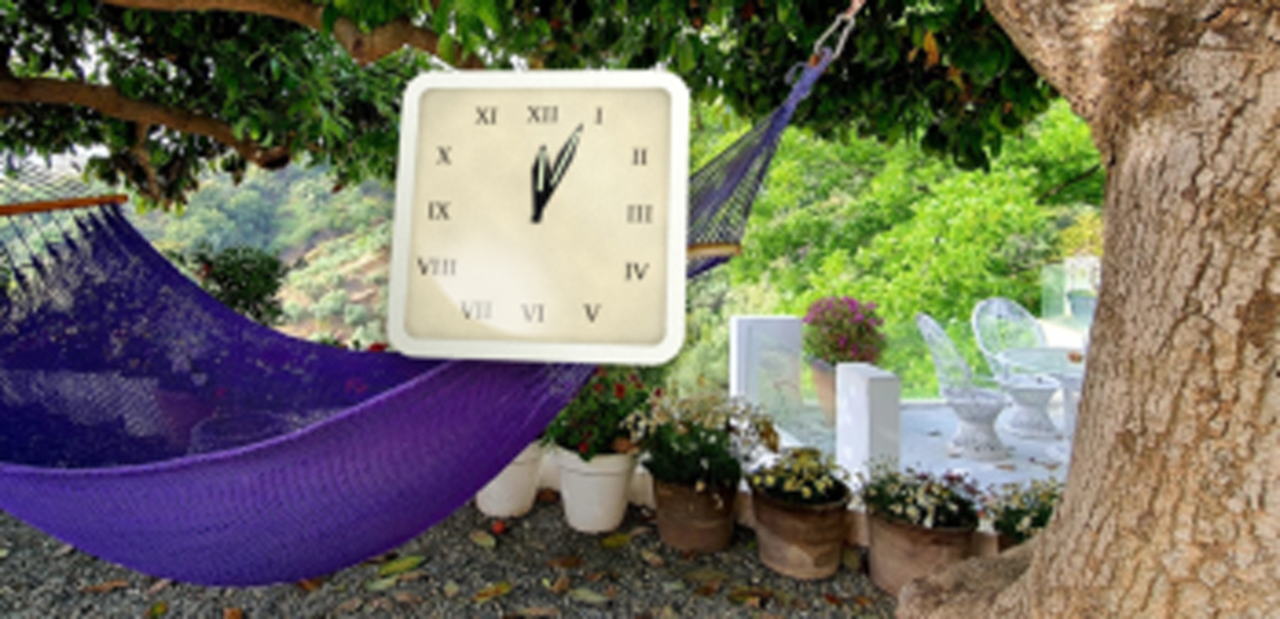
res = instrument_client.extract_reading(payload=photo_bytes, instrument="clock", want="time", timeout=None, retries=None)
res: 12:04
